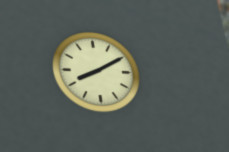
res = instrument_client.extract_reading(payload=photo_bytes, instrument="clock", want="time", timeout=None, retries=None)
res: 8:10
